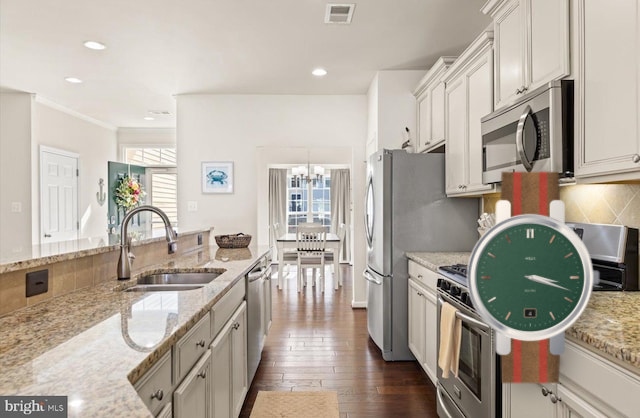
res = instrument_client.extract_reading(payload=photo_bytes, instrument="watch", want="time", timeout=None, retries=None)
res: 3:18
